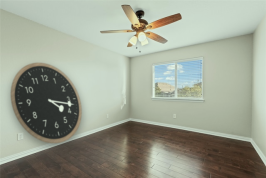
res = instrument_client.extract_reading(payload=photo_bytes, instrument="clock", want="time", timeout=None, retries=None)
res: 4:17
